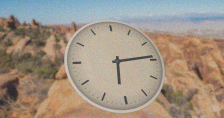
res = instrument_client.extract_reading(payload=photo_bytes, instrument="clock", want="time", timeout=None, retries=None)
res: 6:14
